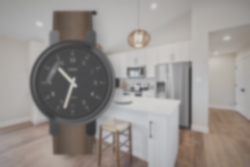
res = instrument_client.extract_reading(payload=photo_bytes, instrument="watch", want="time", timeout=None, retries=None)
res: 10:33
